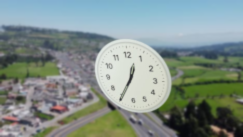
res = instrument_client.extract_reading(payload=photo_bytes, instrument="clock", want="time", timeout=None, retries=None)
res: 12:35
